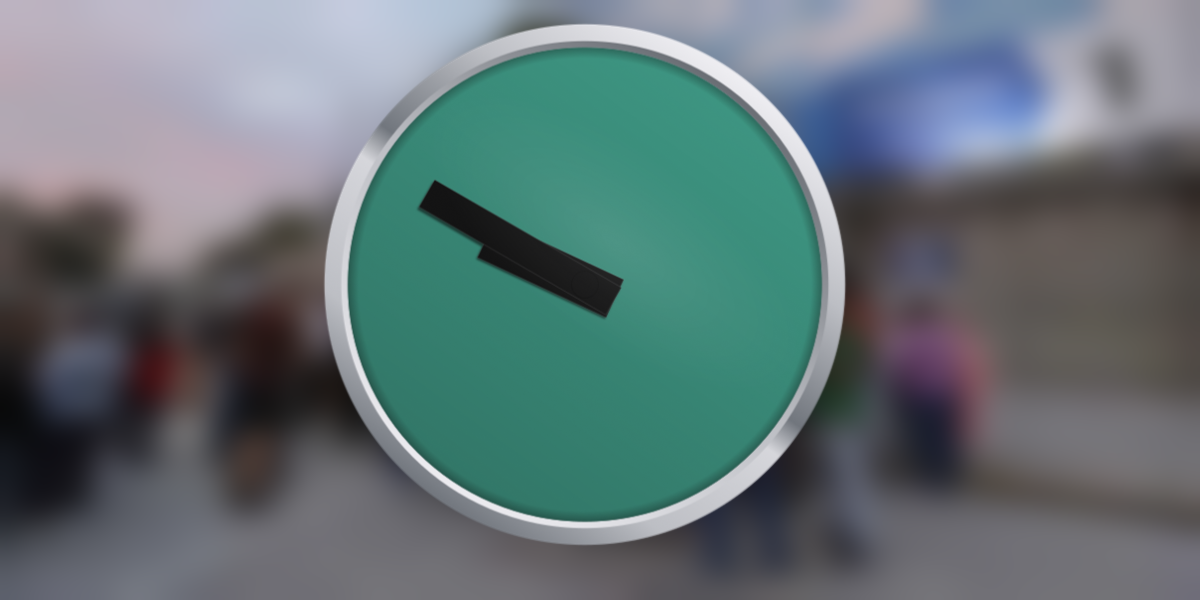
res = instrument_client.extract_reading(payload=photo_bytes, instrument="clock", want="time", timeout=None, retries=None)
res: 9:50
